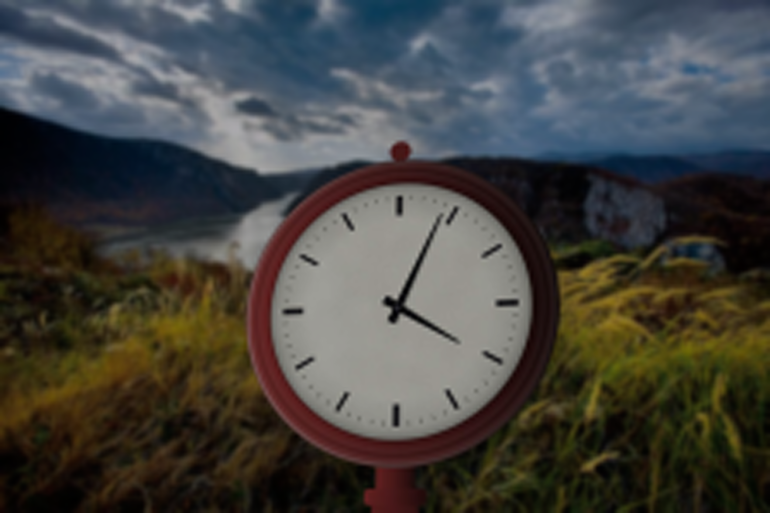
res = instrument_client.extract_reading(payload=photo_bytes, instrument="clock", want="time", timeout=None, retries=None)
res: 4:04
